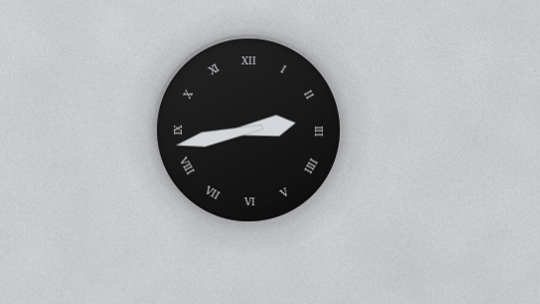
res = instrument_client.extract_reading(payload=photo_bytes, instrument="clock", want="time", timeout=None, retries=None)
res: 2:43
